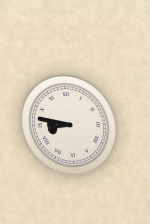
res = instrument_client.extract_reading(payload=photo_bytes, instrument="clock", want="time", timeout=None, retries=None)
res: 8:47
